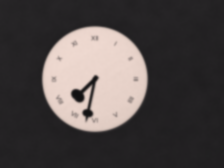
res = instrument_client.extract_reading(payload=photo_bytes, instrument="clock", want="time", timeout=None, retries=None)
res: 7:32
